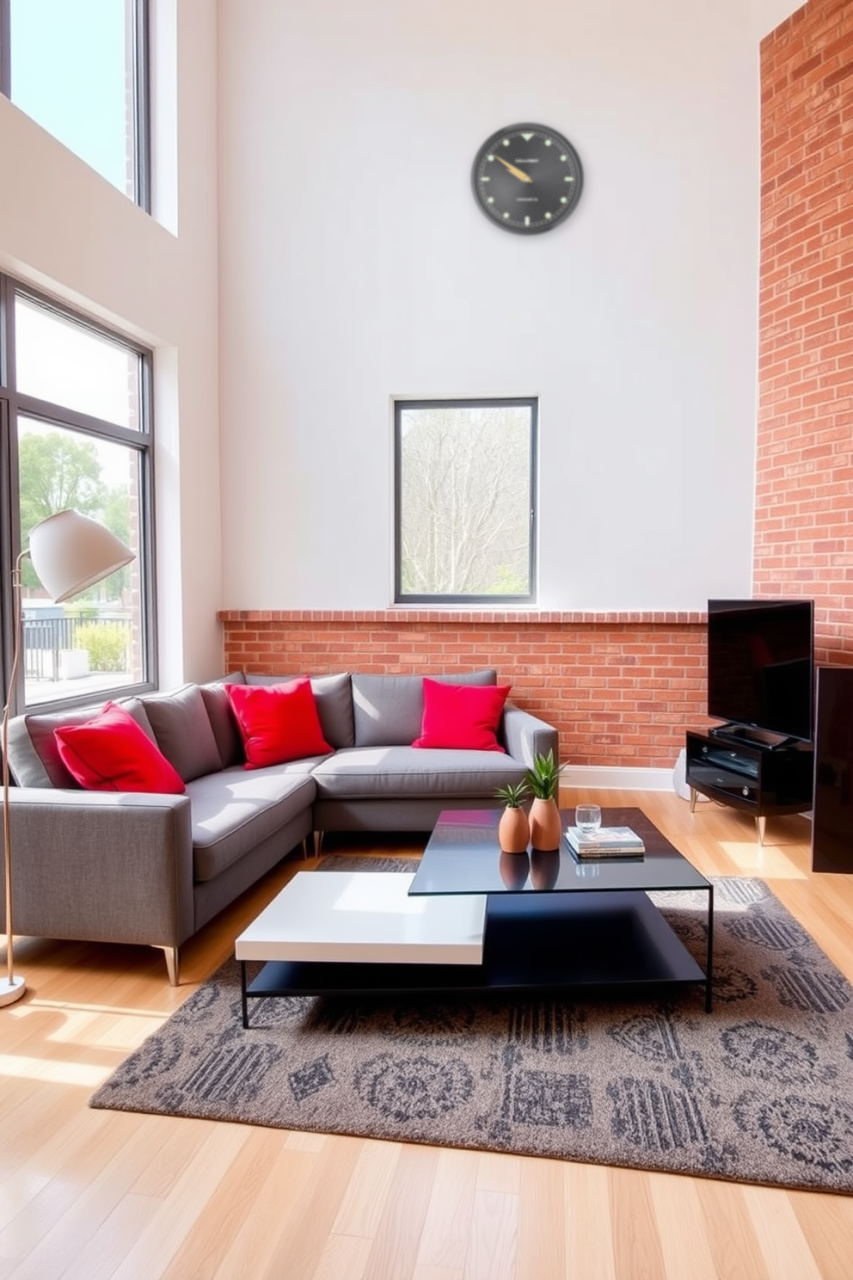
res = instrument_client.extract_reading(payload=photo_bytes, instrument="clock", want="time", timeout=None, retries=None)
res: 9:51
